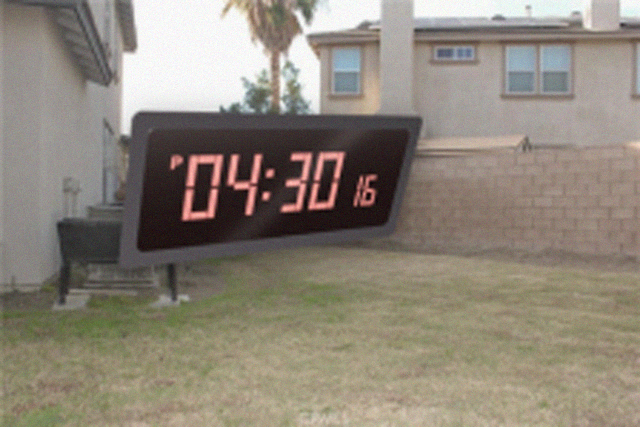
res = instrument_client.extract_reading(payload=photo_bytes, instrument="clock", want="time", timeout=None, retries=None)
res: 4:30:16
